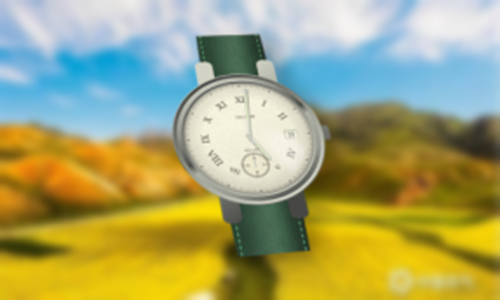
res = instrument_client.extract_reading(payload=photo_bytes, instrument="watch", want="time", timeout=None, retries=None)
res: 5:01
